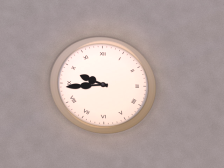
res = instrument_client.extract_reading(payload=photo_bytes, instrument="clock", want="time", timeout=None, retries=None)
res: 9:44
